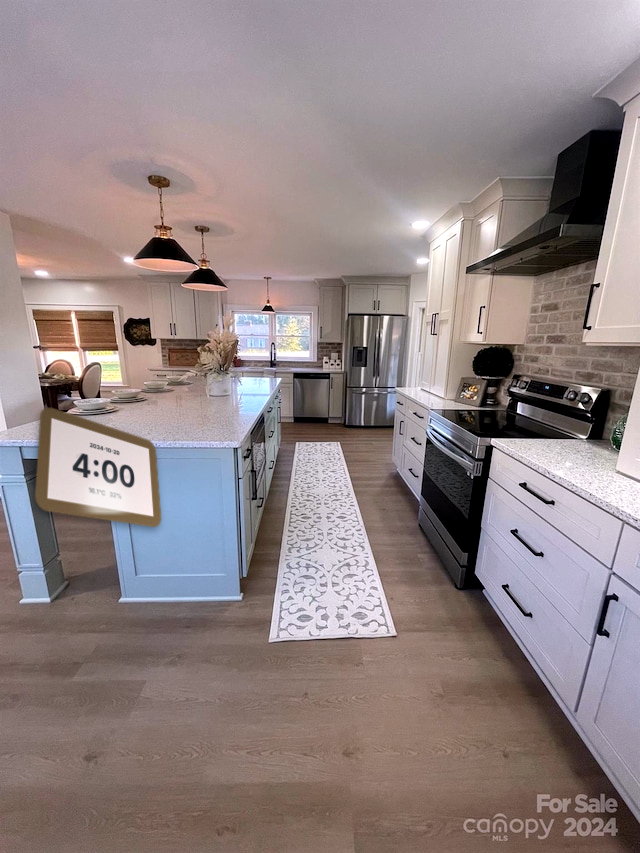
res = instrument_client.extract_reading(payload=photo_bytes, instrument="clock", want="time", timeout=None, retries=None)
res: 4:00
